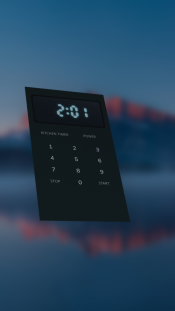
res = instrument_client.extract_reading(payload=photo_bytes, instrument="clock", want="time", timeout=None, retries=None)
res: 2:01
